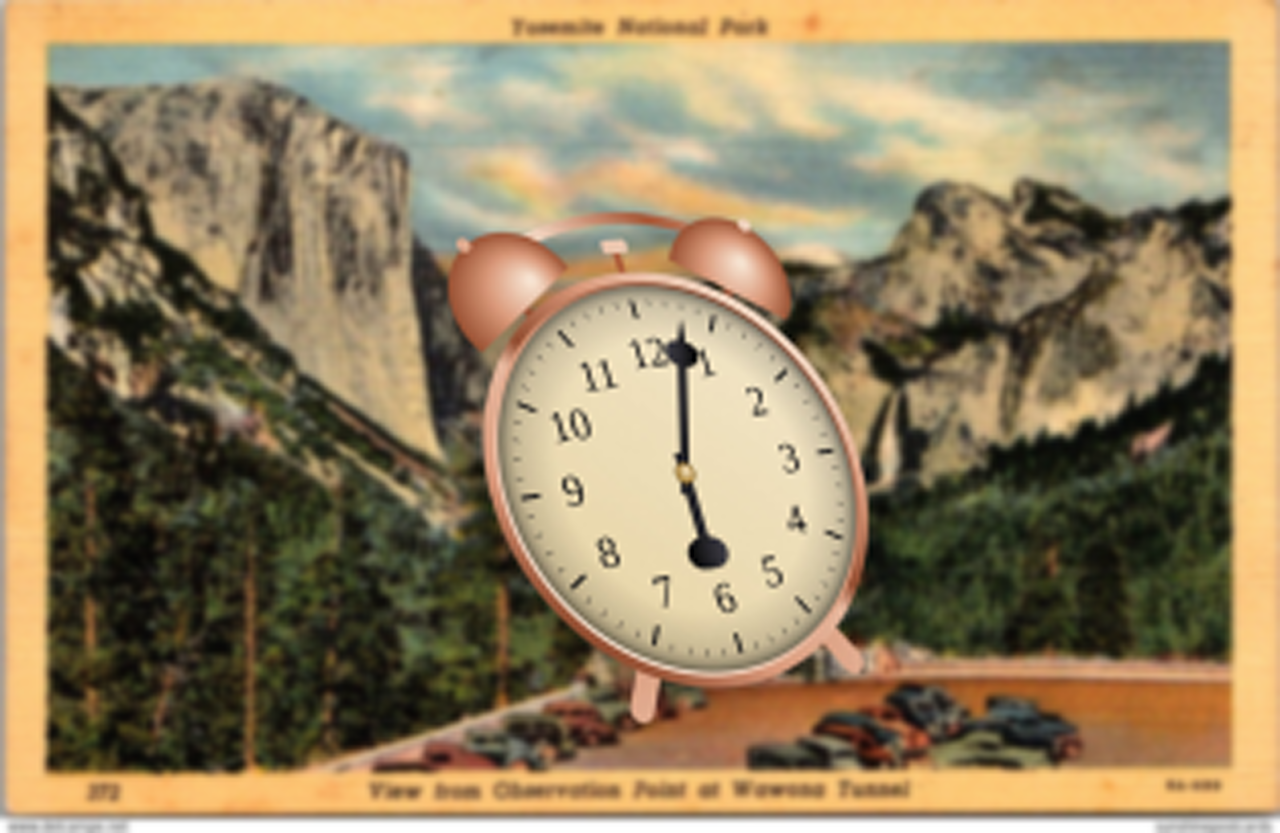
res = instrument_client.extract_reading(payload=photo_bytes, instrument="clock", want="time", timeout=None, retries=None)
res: 6:03
